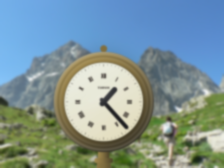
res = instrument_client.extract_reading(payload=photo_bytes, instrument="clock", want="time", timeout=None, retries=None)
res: 1:23
